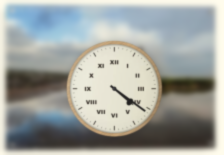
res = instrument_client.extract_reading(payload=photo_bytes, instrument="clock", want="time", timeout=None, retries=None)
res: 4:21
